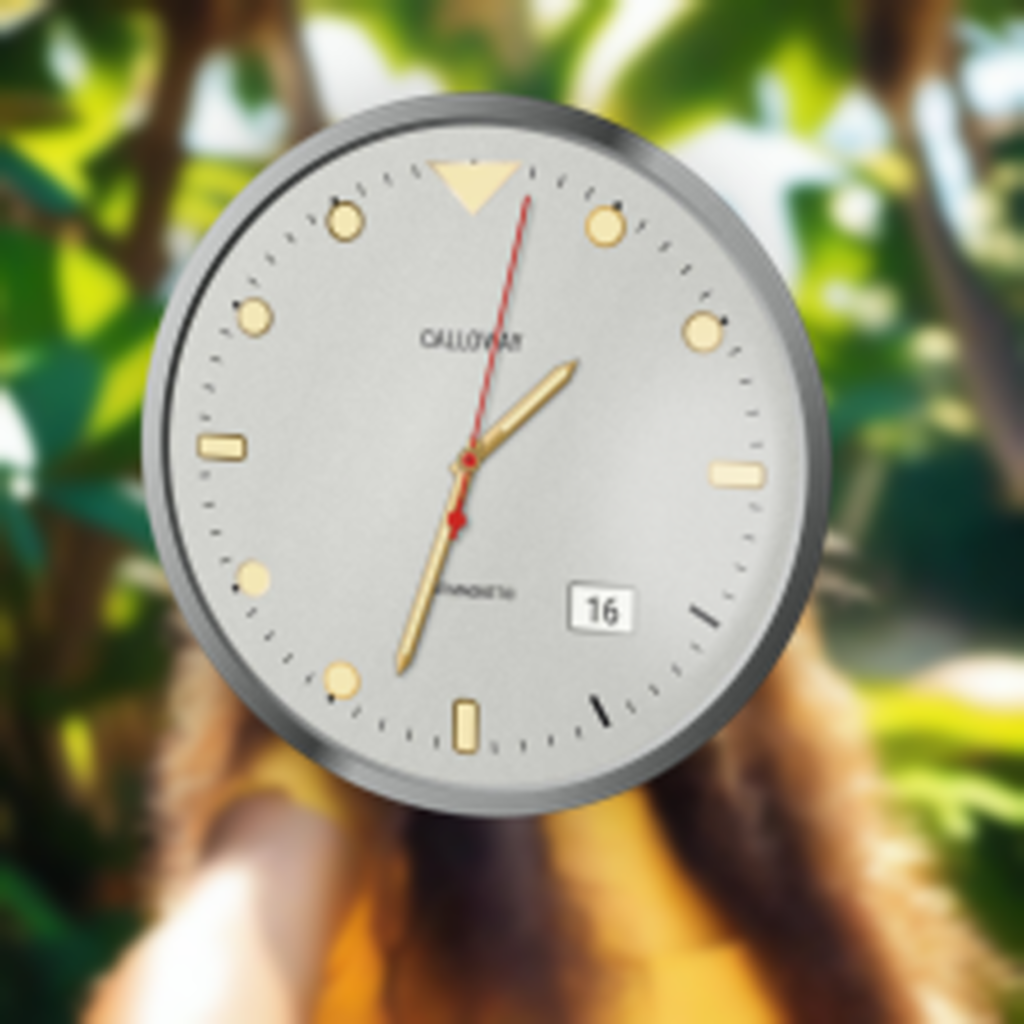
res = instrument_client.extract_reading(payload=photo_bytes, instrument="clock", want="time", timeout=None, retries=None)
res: 1:33:02
